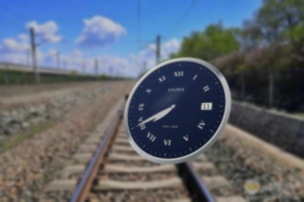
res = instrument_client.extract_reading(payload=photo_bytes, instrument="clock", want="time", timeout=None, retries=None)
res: 7:40
